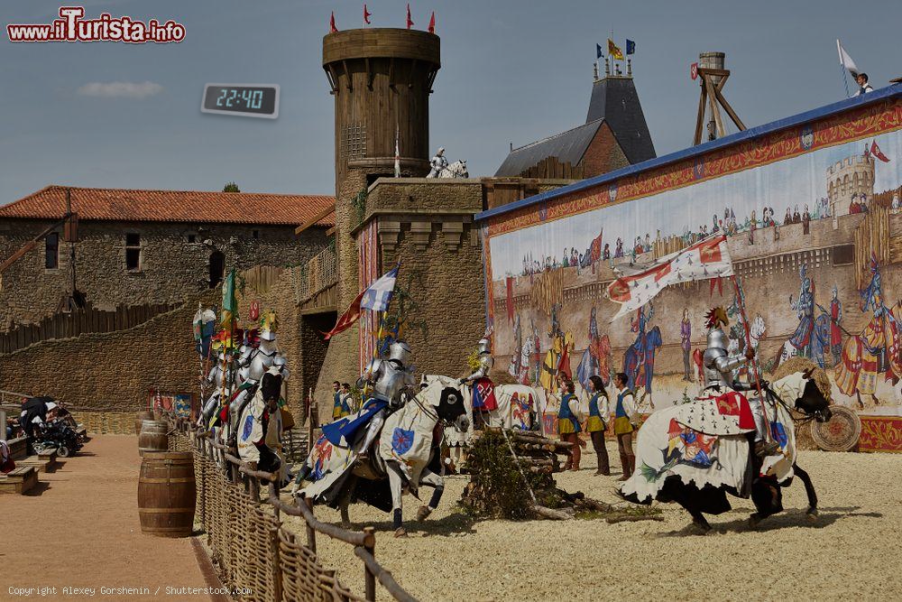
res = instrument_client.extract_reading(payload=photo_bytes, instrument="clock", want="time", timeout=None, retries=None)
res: 22:40
